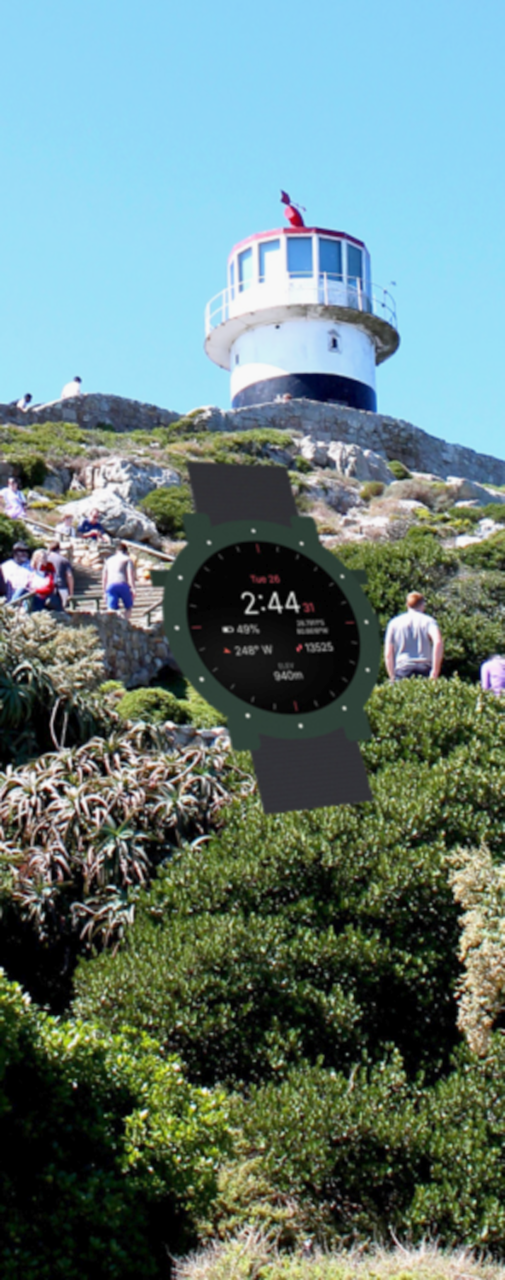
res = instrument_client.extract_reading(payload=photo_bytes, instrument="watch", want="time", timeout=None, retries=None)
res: 2:44
